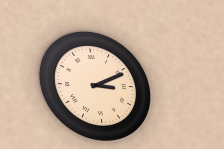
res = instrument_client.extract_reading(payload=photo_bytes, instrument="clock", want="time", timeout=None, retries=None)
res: 3:11
